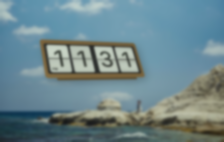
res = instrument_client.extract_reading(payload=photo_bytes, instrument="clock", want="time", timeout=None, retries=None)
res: 11:31
